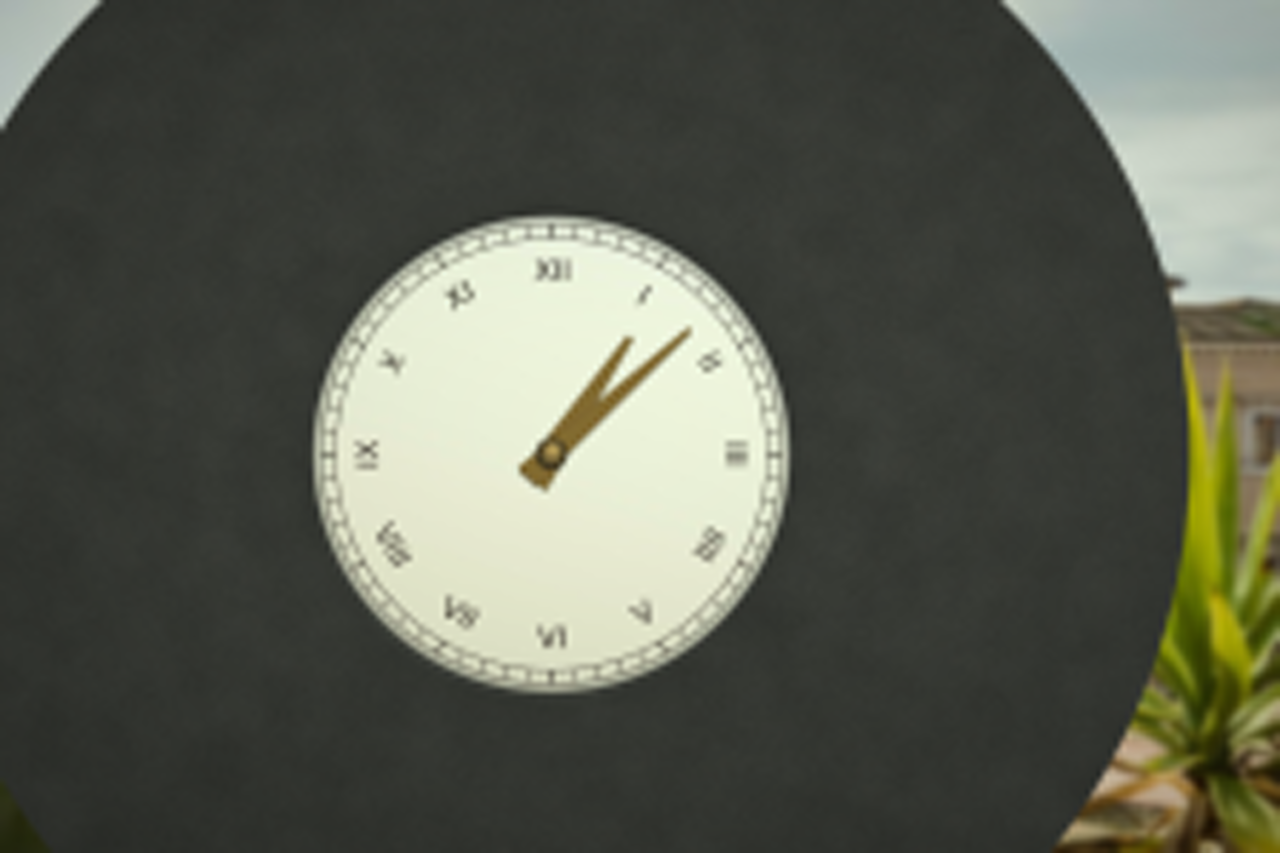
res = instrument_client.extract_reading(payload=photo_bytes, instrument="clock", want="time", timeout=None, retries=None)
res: 1:08
